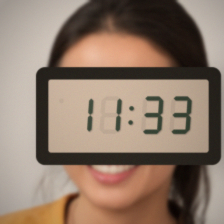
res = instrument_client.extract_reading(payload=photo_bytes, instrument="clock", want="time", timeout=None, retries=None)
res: 11:33
